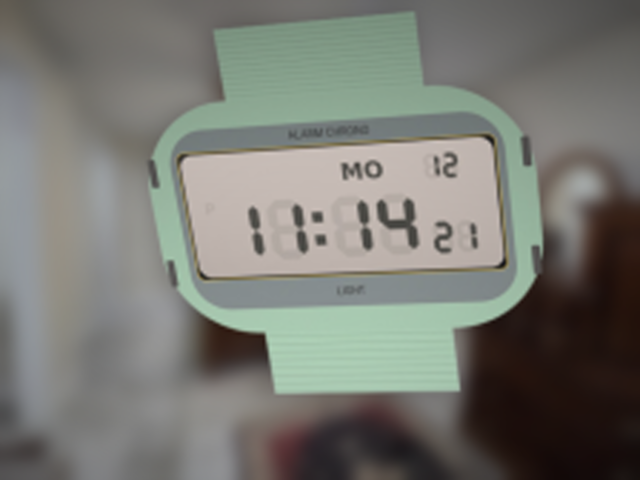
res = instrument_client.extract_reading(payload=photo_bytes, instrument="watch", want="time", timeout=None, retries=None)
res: 11:14:21
